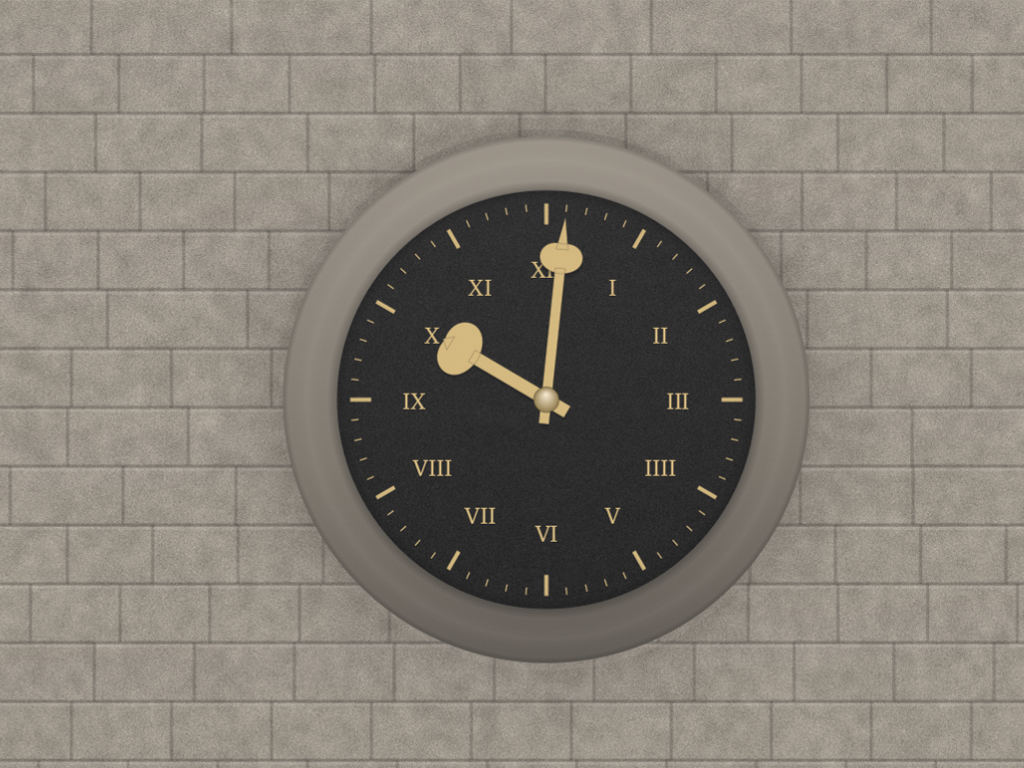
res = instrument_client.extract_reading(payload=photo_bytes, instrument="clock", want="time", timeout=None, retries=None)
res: 10:01
